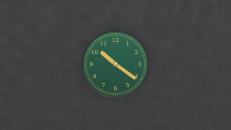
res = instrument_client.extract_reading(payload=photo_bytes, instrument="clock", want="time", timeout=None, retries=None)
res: 10:21
